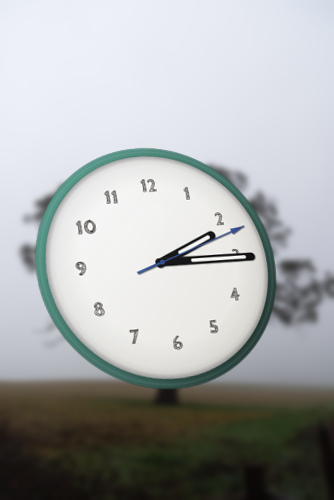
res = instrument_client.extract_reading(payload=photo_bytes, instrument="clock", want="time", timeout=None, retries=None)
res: 2:15:12
